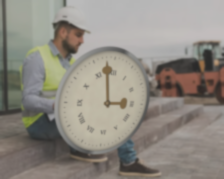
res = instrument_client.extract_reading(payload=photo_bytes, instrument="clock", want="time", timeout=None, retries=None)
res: 2:58
